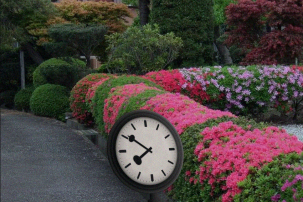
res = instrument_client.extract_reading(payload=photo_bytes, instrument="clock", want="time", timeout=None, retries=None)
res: 7:51
